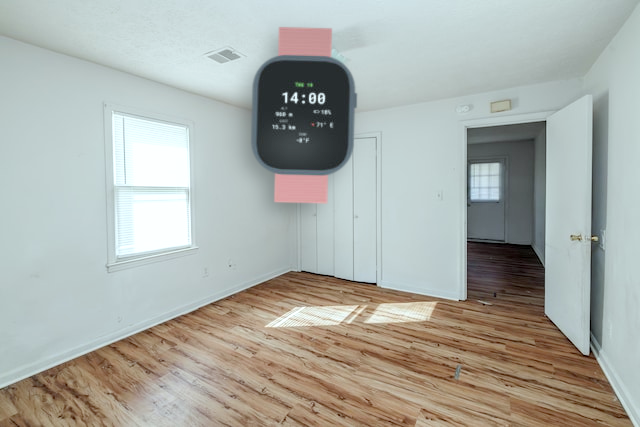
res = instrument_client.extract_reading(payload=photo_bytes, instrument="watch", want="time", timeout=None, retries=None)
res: 14:00
